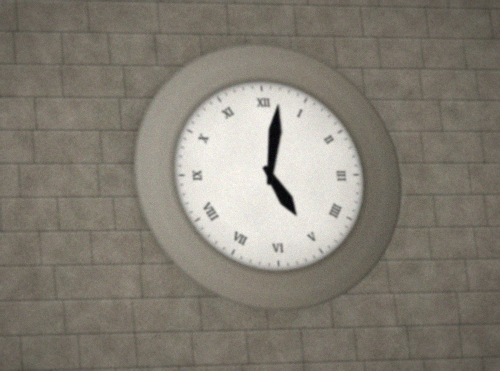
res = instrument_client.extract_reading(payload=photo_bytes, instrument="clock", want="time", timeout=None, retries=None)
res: 5:02
